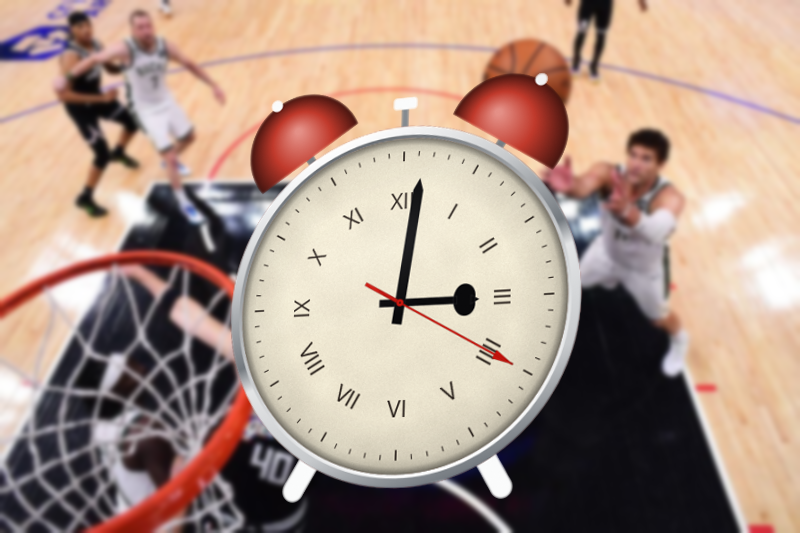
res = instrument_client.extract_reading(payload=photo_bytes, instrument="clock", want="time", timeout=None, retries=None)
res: 3:01:20
